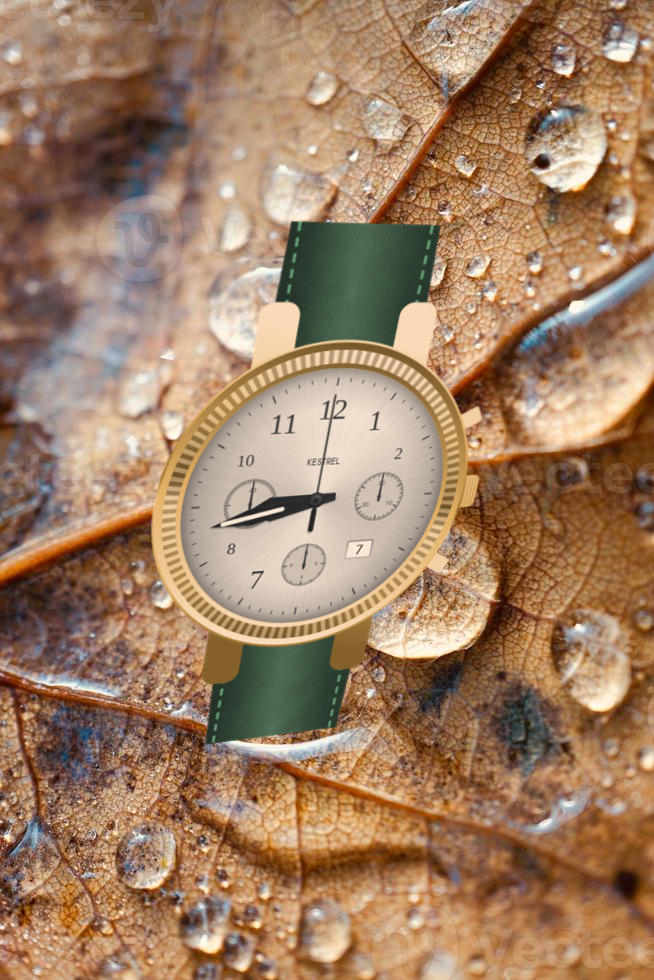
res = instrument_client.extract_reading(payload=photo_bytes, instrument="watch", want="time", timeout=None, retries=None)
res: 8:43
